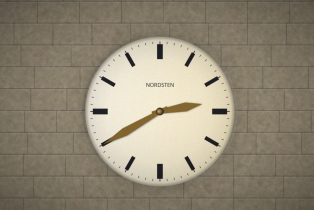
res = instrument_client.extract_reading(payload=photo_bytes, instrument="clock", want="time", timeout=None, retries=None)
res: 2:40
